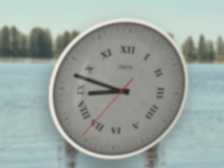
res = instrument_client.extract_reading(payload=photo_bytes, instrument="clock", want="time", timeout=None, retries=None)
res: 8:47:36
